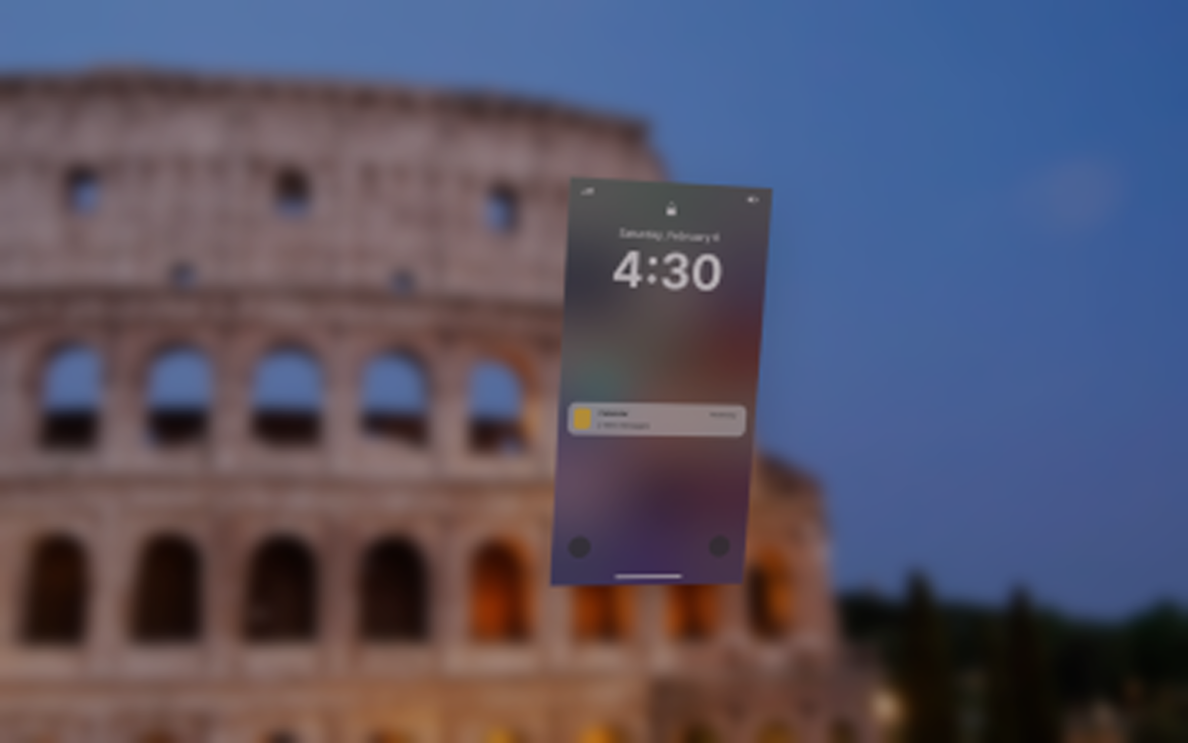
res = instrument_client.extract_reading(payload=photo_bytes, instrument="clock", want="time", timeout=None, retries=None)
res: 4:30
